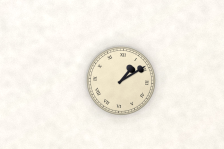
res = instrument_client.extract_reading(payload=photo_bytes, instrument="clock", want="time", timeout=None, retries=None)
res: 1:09
